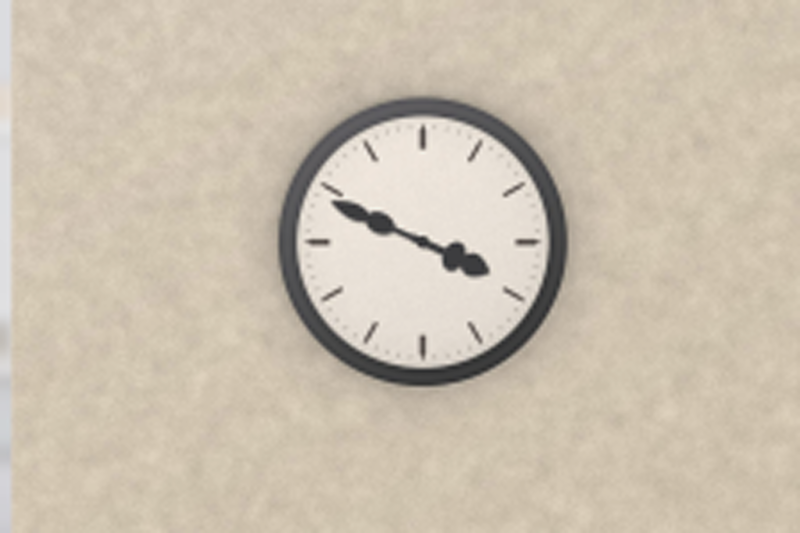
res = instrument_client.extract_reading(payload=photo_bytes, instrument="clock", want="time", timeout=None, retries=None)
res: 3:49
